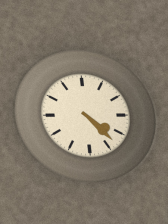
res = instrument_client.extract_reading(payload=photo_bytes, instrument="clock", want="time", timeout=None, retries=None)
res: 4:23
